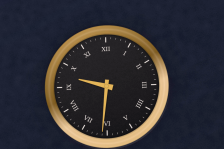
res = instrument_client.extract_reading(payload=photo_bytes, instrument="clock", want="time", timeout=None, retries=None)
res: 9:31
